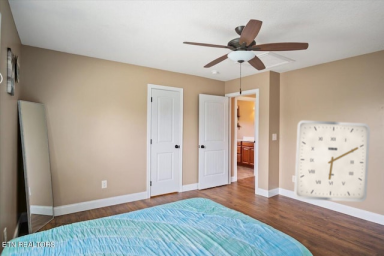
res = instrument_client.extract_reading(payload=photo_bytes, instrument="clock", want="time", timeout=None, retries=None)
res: 6:10
